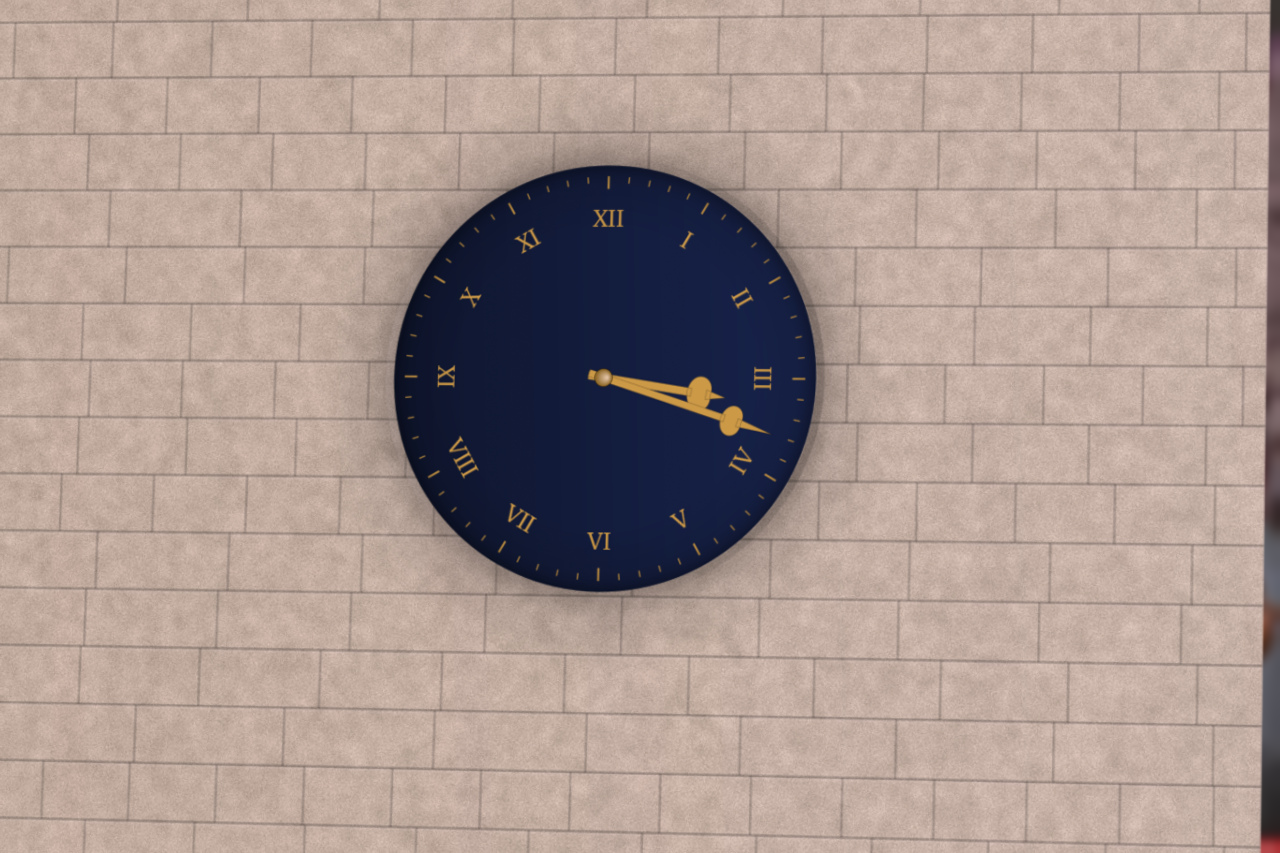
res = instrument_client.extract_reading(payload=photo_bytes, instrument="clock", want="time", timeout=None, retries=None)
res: 3:18
